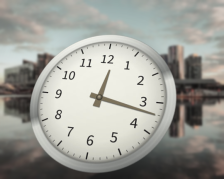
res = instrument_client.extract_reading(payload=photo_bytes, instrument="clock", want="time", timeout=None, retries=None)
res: 12:17
